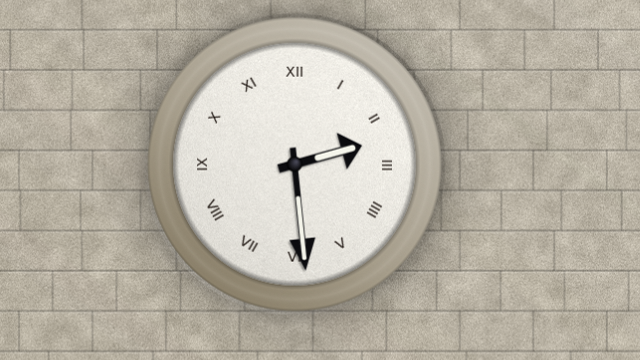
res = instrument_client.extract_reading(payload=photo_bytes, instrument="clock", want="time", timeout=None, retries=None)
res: 2:29
